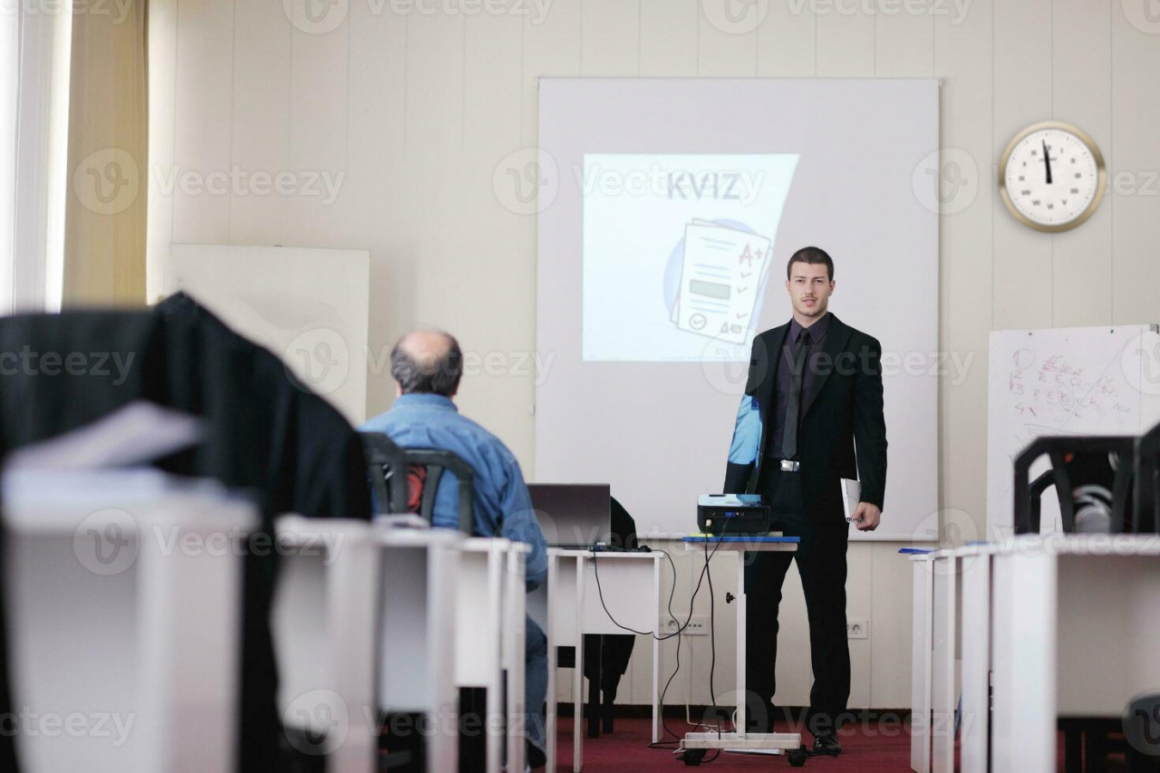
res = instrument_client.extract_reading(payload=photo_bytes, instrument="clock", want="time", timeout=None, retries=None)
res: 11:59
